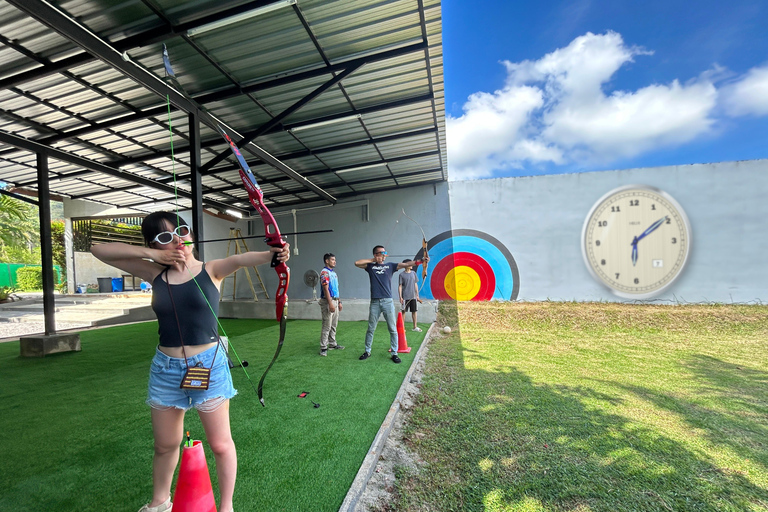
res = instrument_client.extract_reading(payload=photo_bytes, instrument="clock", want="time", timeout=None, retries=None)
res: 6:09
